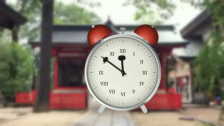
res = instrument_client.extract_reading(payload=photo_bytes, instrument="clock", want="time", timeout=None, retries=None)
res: 11:51
